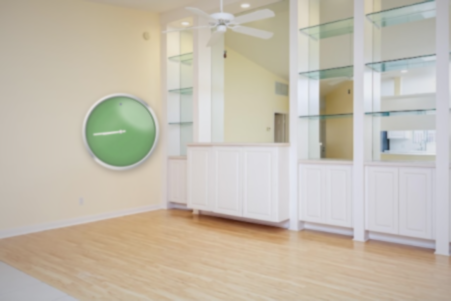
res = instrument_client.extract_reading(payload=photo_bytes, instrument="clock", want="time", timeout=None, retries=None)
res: 8:44
